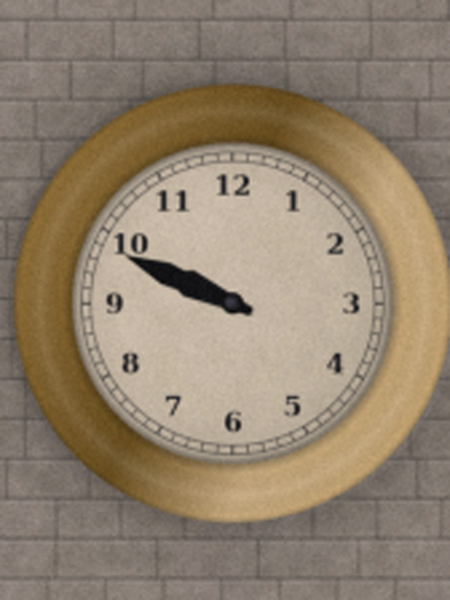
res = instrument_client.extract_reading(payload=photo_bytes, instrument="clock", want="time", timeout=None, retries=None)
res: 9:49
